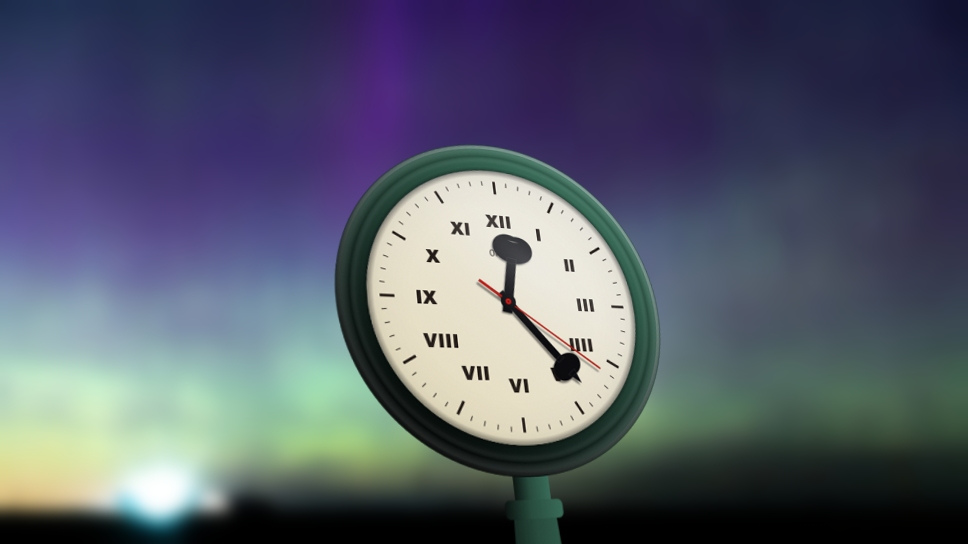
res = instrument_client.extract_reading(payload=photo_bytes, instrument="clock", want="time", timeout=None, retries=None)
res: 12:23:21
